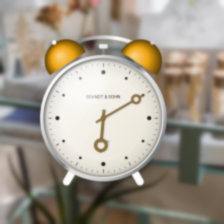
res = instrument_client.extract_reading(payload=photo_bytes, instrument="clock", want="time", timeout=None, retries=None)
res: 6:10
